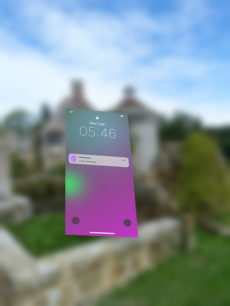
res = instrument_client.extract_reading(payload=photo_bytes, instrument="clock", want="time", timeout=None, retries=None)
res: 5:46
